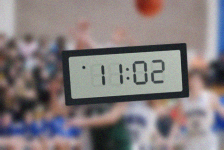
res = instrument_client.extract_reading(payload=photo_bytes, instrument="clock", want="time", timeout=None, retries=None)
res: 11:02
